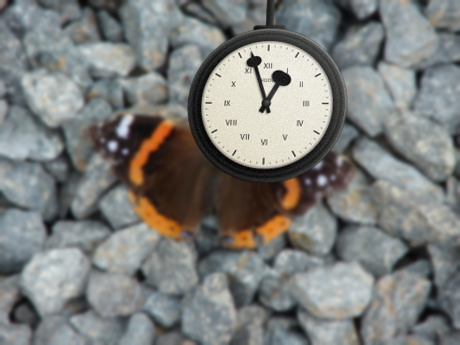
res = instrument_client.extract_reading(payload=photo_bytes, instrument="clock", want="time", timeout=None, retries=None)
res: 12:57
